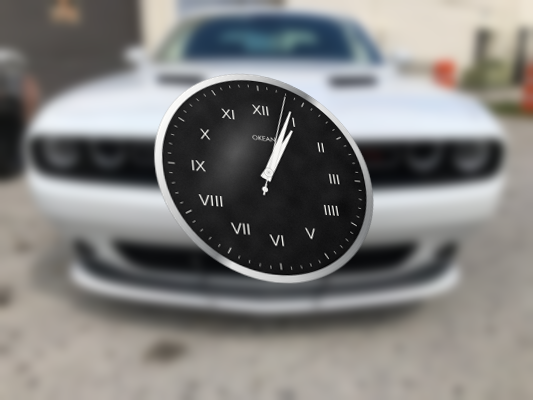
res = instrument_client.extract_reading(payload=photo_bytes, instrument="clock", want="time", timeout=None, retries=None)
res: 1:04:03
